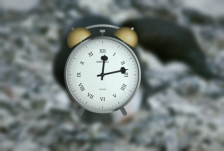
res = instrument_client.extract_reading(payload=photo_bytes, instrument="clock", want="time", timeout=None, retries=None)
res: 12:13
